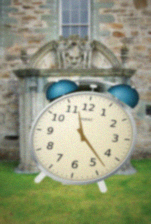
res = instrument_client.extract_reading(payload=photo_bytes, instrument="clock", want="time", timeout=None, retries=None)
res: 11:23
